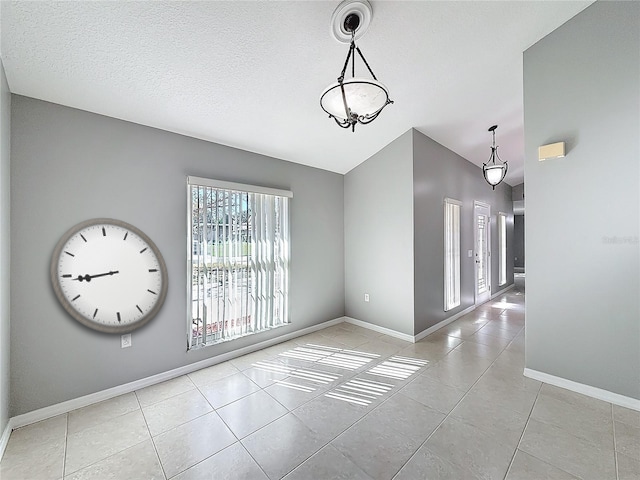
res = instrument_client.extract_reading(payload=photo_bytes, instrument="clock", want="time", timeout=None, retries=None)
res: 8:44
